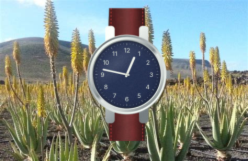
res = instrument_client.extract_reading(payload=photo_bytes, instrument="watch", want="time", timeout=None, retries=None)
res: 12:47
